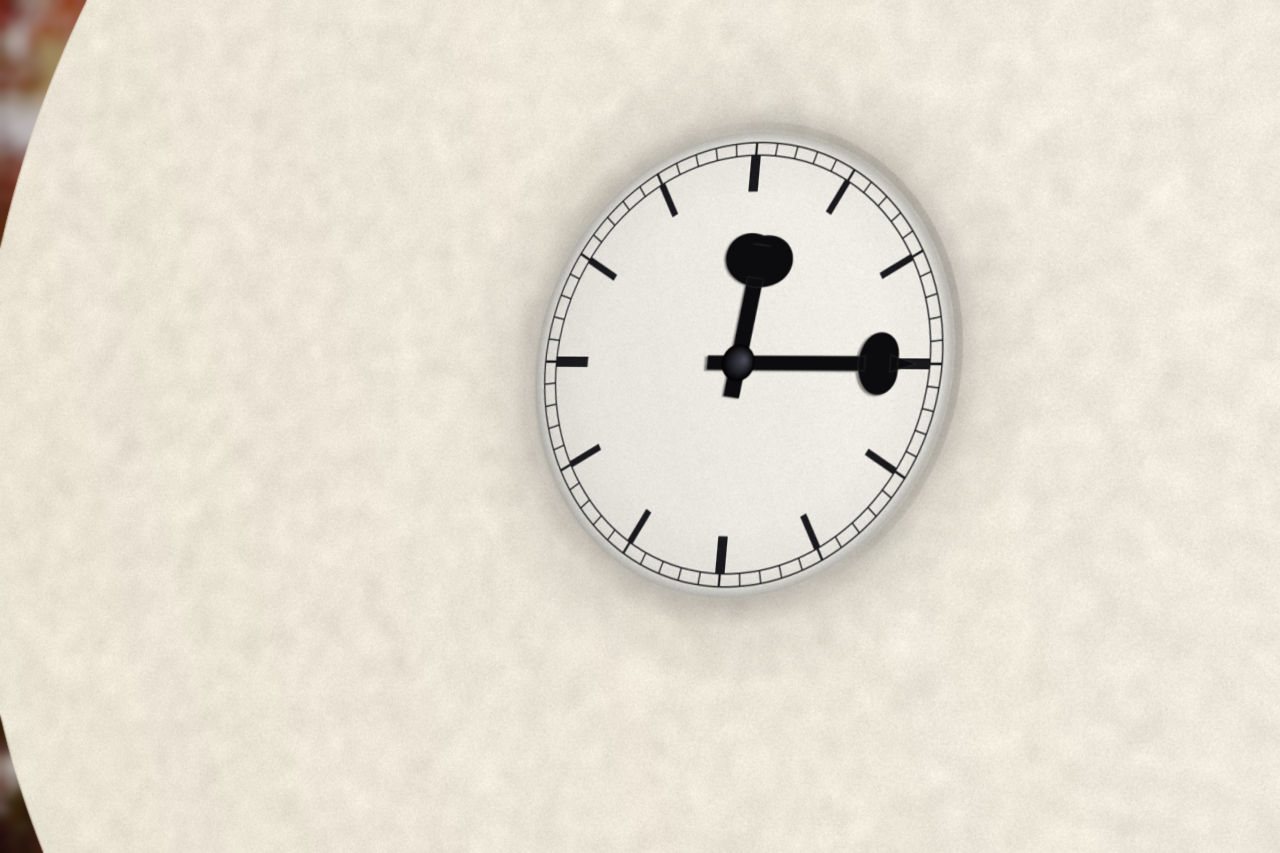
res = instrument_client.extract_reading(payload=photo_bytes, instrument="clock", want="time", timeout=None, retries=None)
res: 12:15
